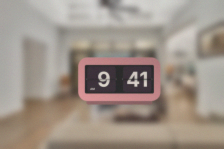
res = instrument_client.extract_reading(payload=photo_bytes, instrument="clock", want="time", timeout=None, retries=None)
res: 9:41
